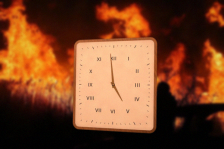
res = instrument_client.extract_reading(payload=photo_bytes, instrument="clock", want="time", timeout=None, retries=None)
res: 4:59
